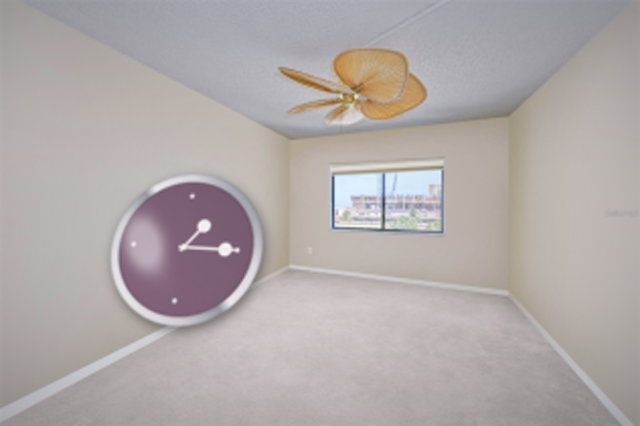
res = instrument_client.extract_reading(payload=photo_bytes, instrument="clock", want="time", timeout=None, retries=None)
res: 1:15
